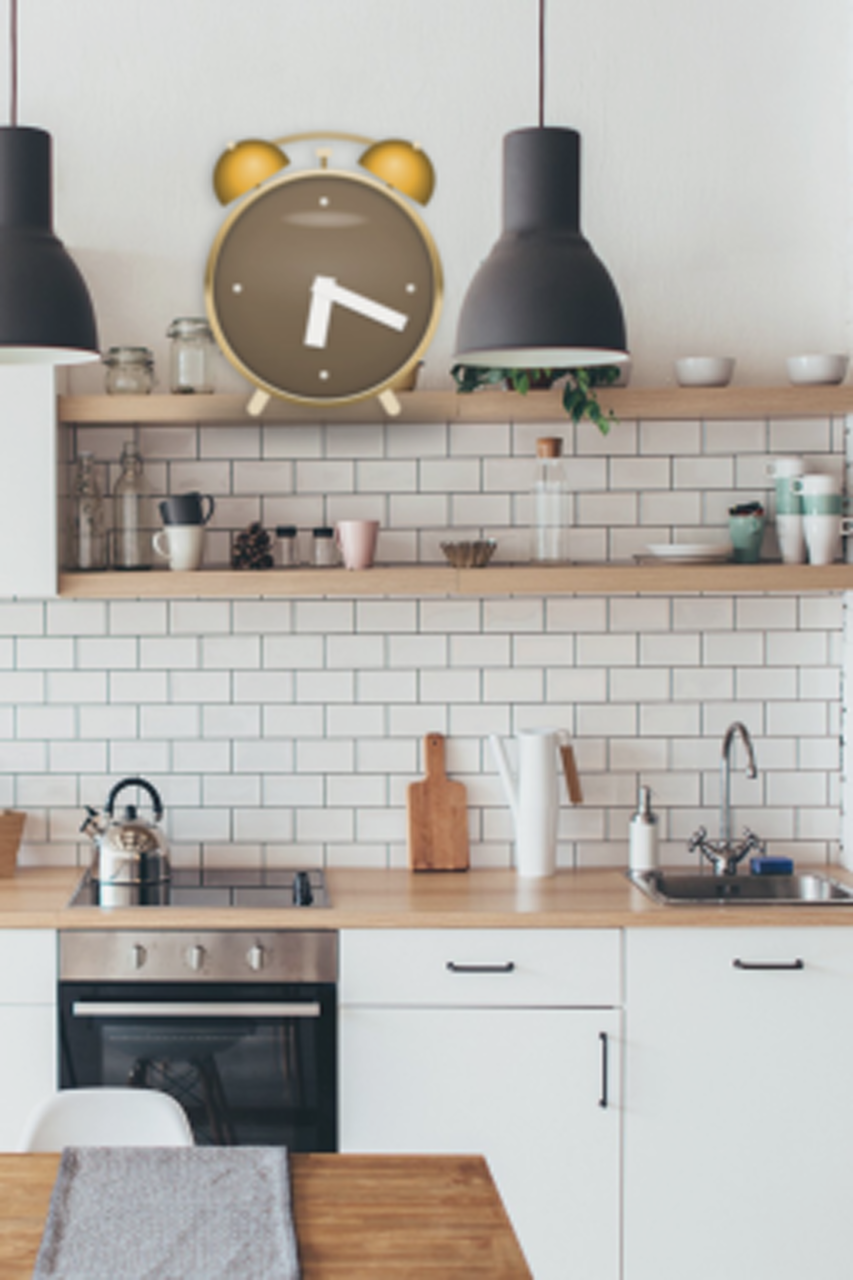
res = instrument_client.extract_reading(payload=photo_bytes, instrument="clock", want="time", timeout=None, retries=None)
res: 6:19
